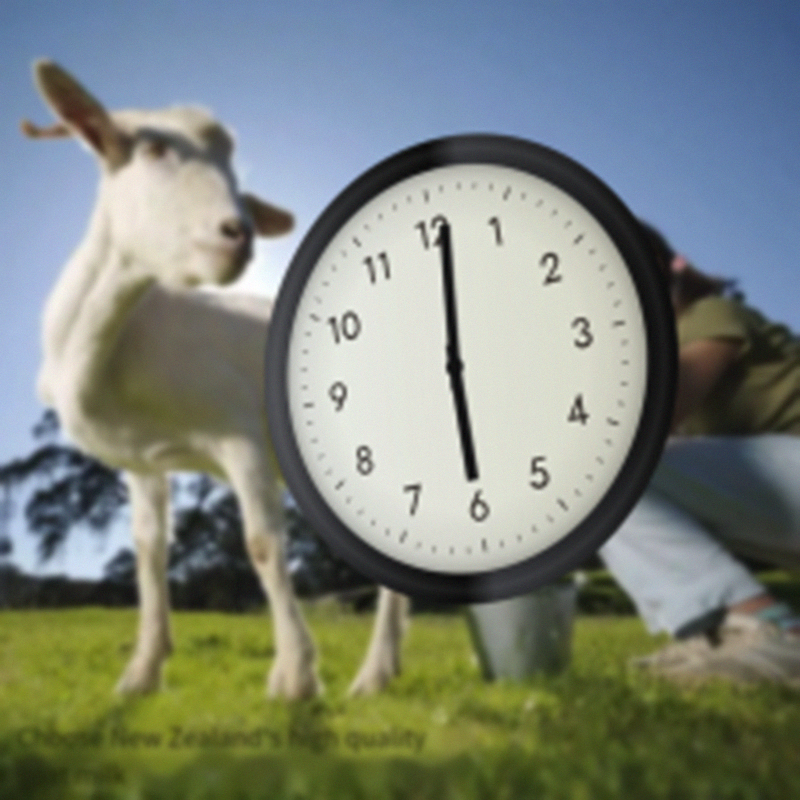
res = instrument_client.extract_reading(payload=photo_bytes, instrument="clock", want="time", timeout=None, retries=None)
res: 6:01
